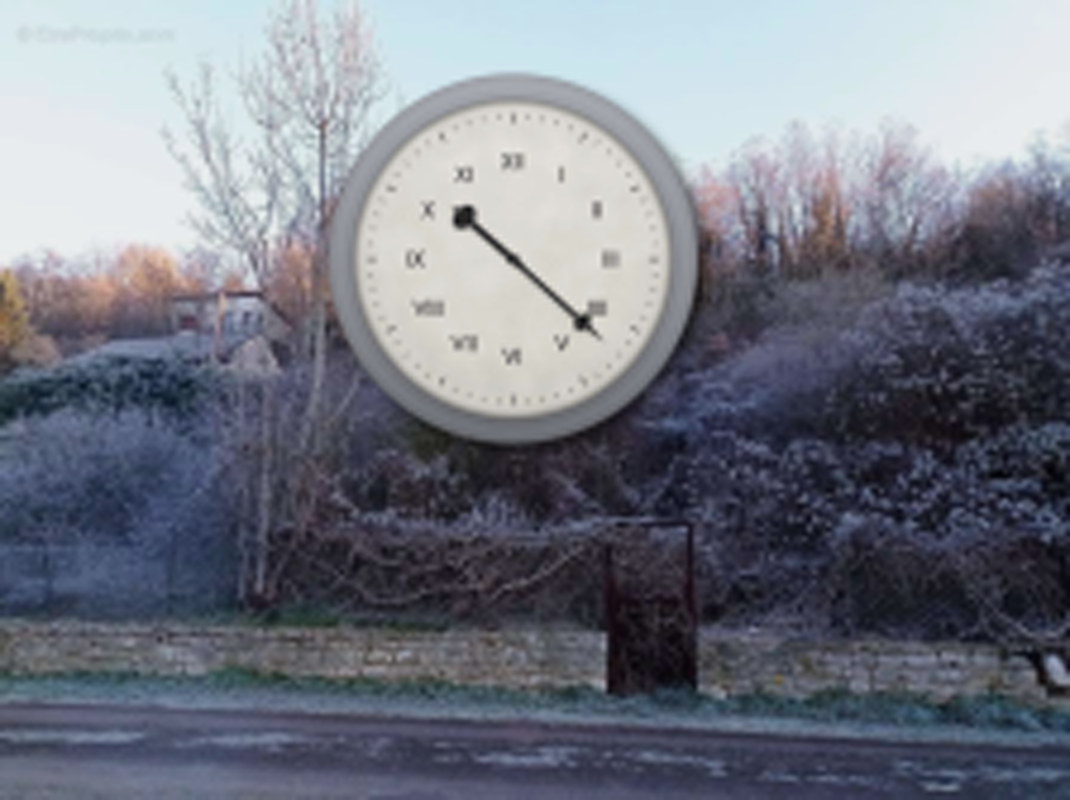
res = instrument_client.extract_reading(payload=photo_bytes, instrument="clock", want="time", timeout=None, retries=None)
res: 10:22
